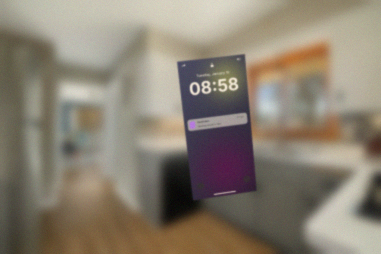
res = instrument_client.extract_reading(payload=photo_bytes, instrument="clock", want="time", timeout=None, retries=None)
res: 8:58
